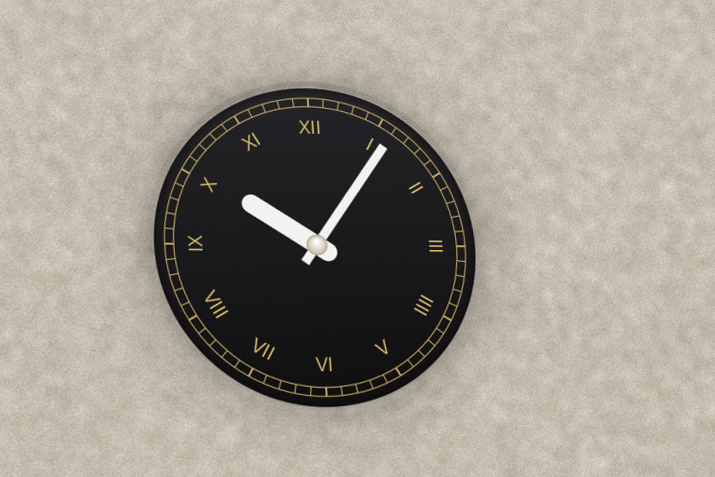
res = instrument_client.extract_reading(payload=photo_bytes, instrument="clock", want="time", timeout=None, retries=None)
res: 10:06
